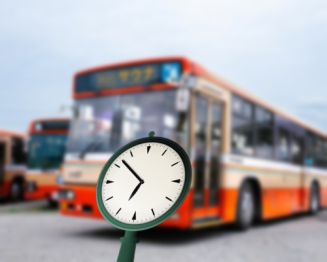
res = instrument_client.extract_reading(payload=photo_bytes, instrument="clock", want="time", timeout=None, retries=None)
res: 6:52
